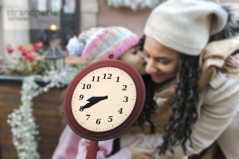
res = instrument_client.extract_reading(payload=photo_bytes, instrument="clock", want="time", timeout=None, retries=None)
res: 8:40
